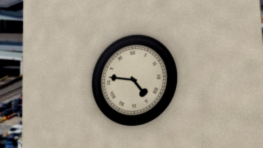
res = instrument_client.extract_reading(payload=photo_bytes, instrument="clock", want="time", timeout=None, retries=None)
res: 4:47
